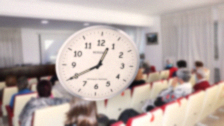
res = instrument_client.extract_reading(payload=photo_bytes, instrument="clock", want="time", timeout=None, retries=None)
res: 12:40
